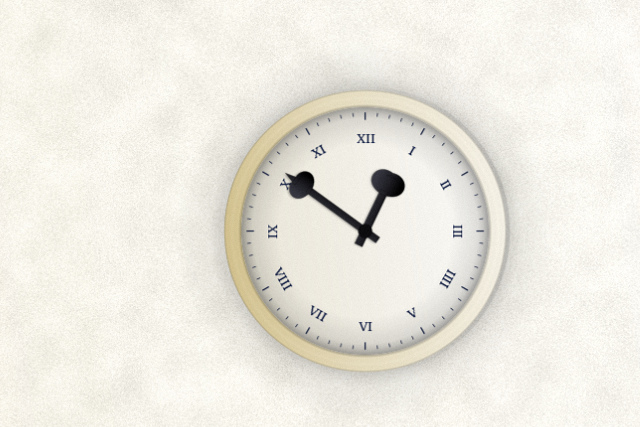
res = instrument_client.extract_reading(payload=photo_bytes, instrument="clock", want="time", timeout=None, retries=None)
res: 12:51
